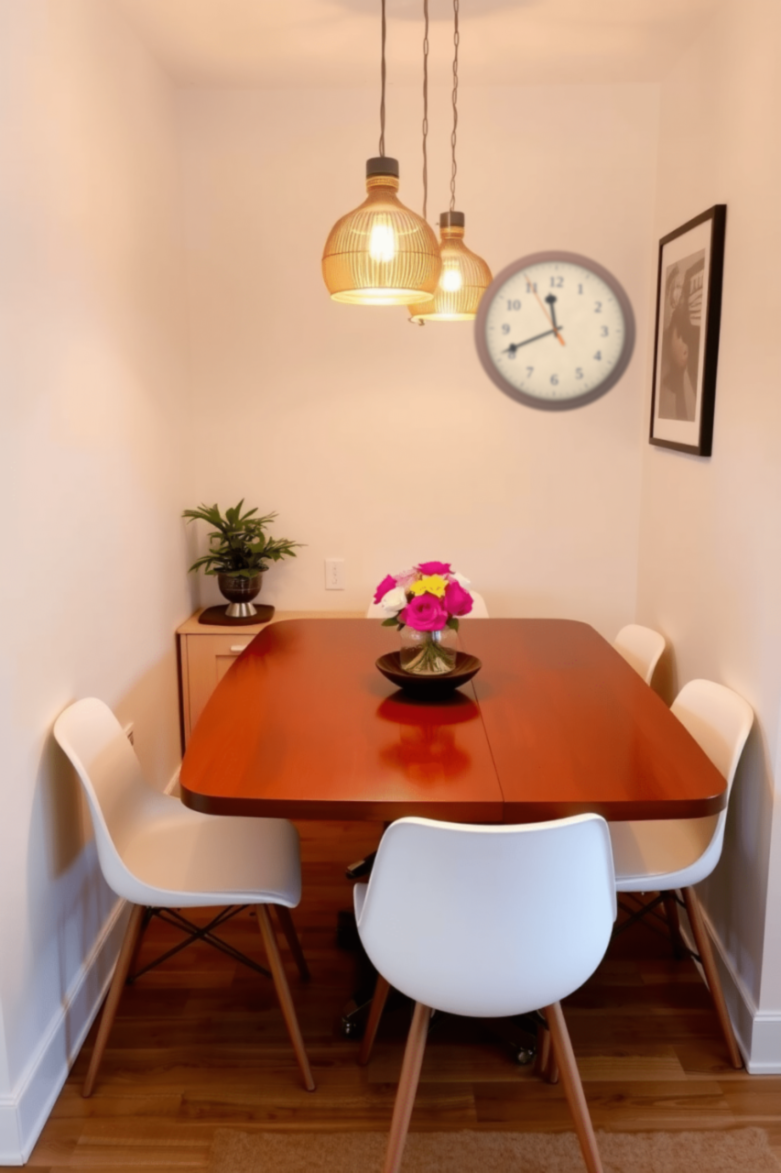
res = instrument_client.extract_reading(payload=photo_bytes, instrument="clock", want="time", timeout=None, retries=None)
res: 11:40:55
